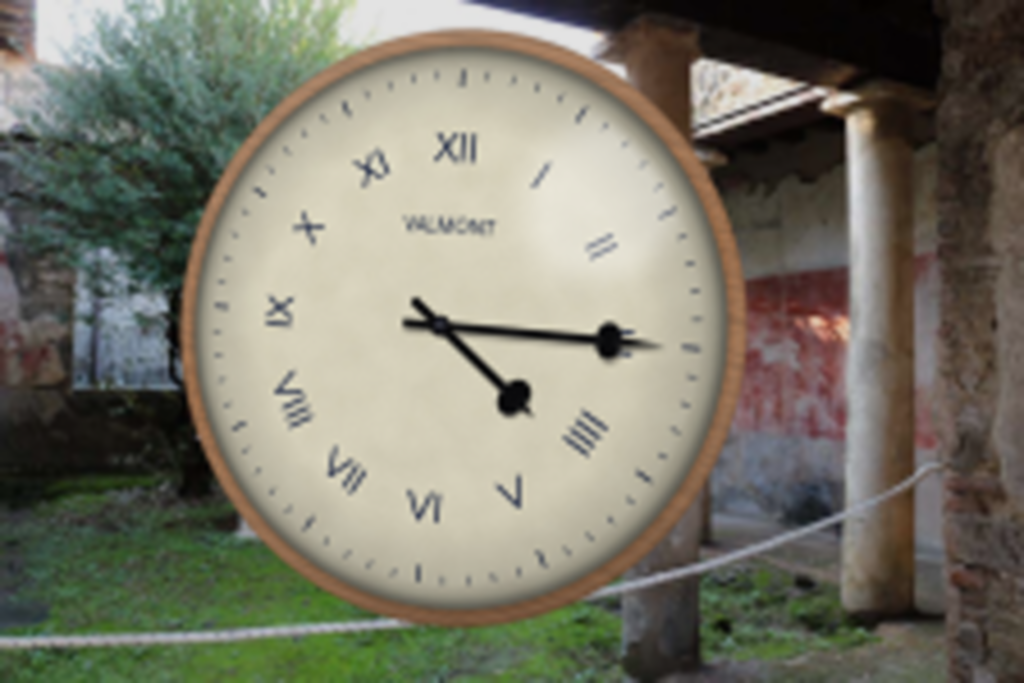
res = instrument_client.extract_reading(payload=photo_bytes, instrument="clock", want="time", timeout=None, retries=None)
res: 4:15
